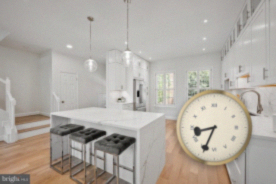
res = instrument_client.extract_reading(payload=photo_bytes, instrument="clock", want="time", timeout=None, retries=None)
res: 8:34
